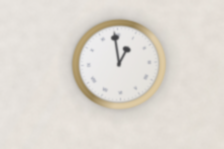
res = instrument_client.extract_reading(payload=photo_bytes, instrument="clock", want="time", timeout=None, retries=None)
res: 12:59
